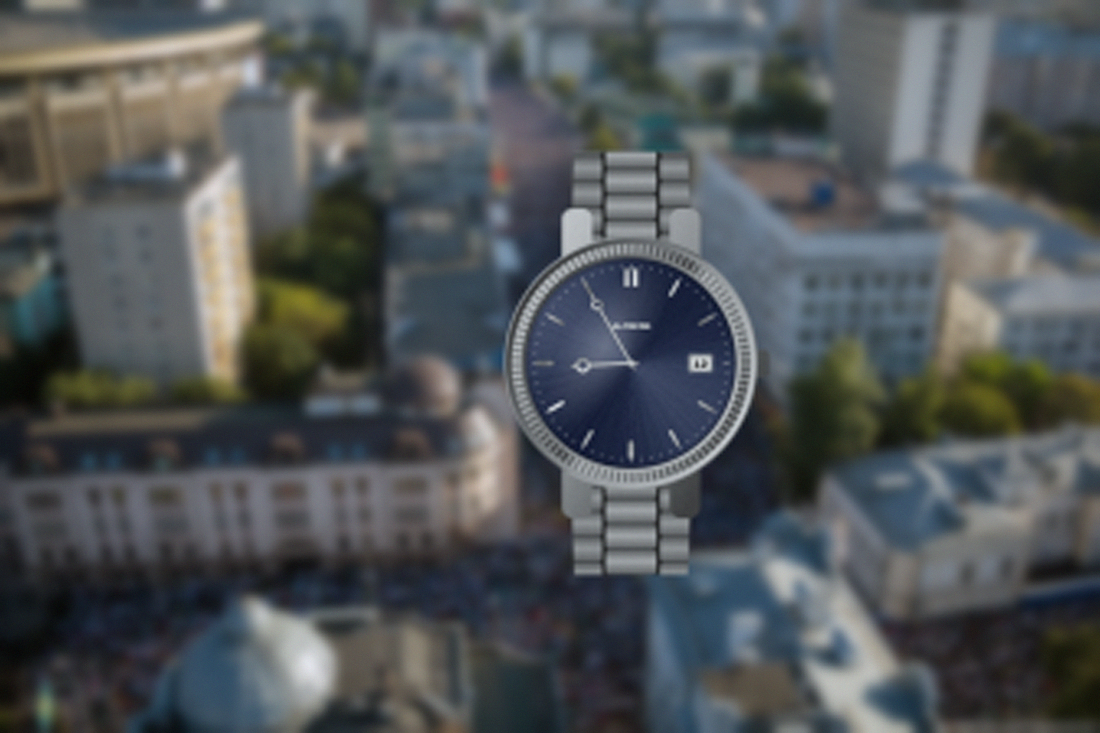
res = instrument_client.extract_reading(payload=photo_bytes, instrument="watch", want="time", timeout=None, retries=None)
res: 8:55
